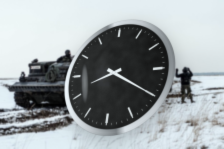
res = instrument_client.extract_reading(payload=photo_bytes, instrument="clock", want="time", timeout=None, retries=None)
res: 8:20
